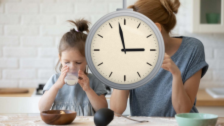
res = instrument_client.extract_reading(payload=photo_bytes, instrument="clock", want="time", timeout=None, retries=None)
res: 2:58
